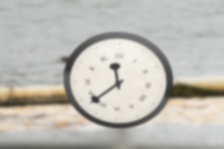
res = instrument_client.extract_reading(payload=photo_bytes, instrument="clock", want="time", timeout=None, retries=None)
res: 11:38
